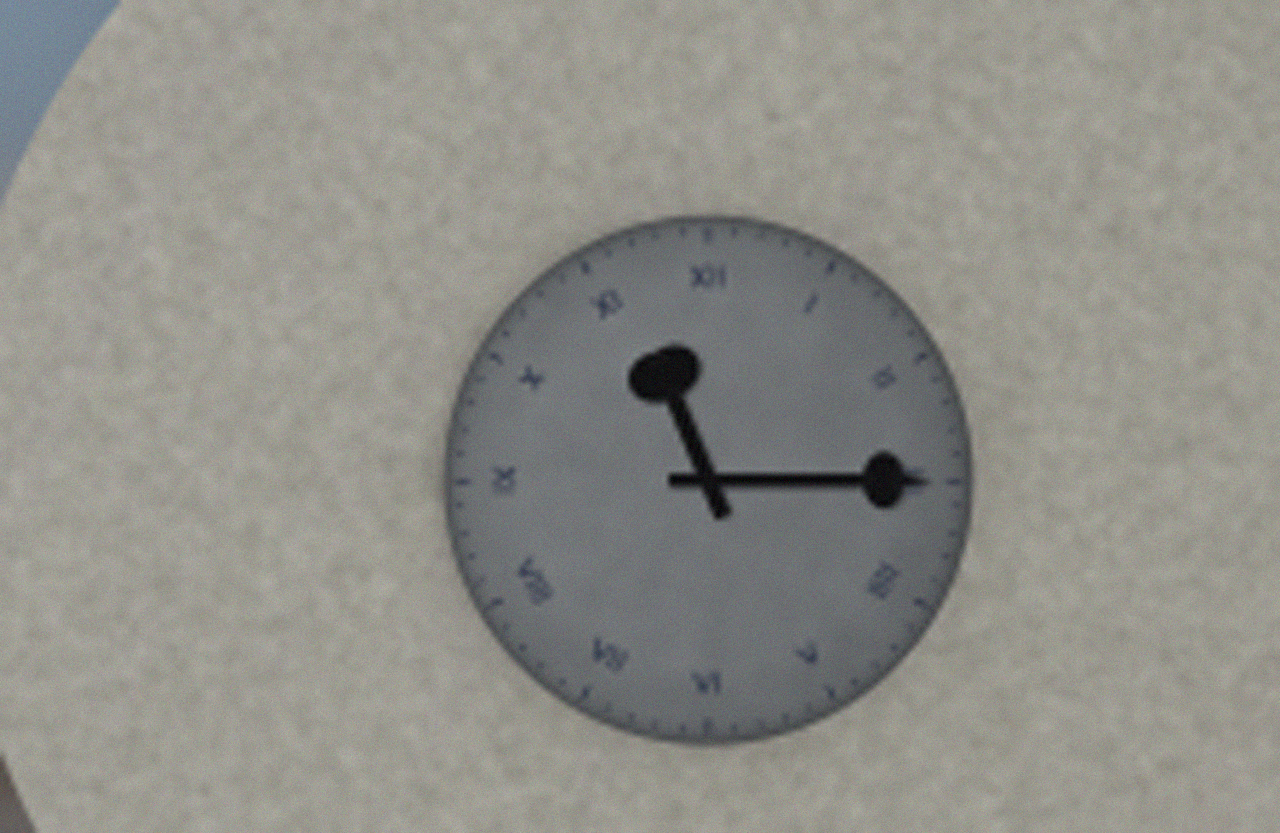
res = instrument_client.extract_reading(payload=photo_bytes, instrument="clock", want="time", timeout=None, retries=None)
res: 11:15
